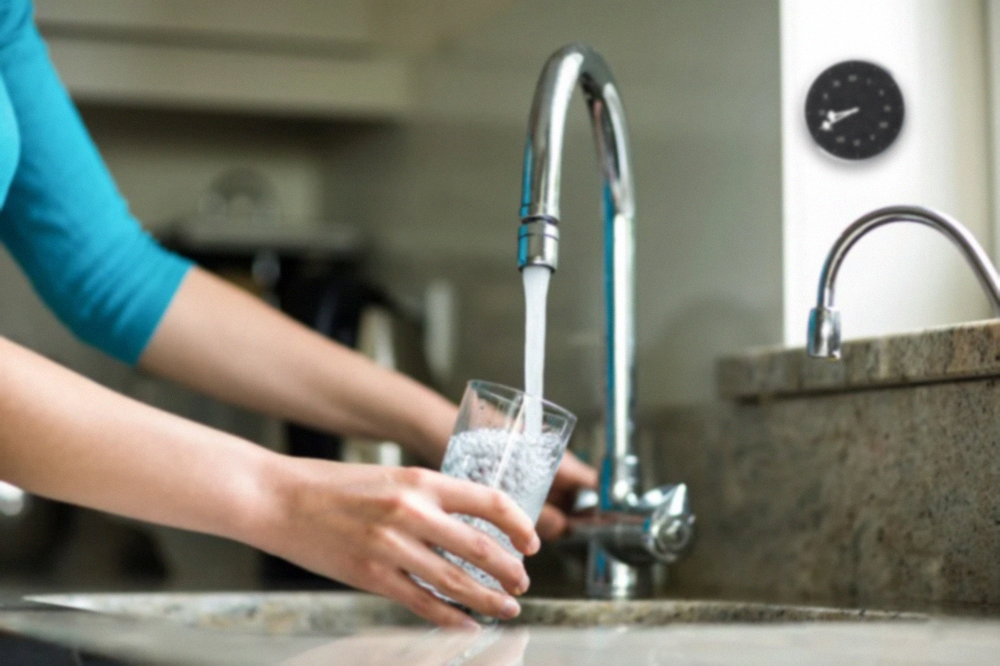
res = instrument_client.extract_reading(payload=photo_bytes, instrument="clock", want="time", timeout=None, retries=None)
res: 8:41
